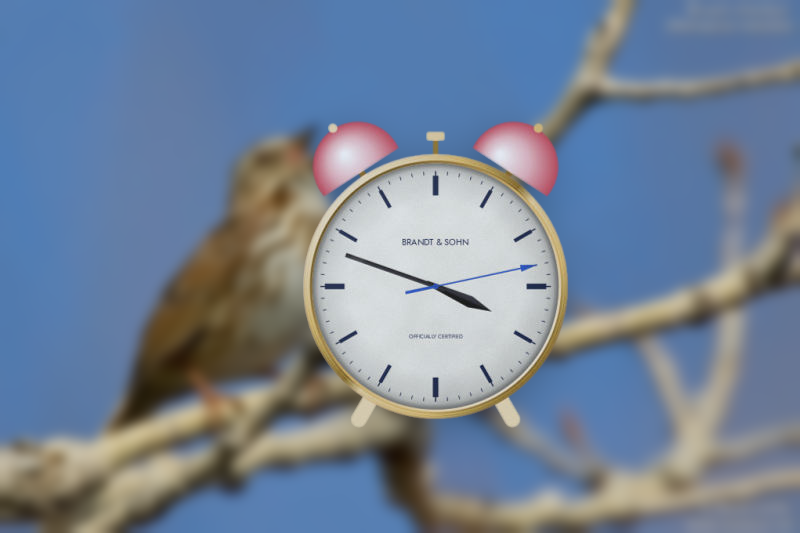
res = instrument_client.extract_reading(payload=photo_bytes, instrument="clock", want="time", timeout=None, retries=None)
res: 3:48:13
